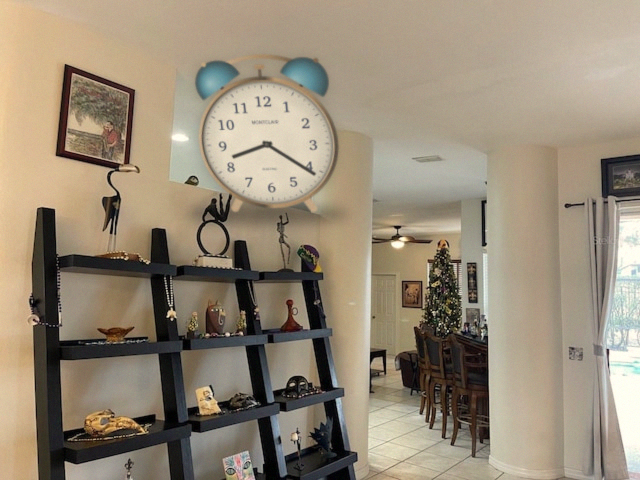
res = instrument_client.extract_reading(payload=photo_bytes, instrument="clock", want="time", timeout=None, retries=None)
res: 8:21
